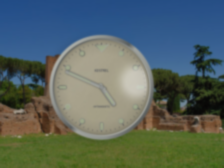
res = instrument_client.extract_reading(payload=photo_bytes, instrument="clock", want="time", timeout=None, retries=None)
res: 4:49
